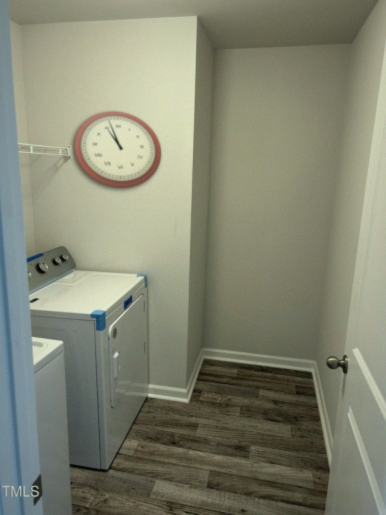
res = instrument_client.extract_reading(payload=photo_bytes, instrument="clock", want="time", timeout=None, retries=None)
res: 10:57
